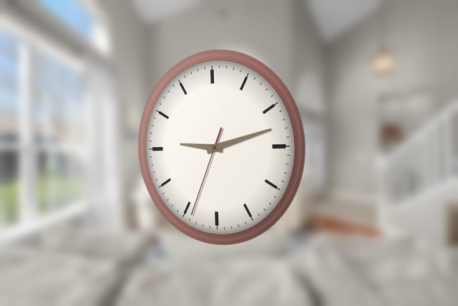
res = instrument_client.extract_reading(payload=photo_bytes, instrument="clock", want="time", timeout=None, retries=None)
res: 9:12:34
